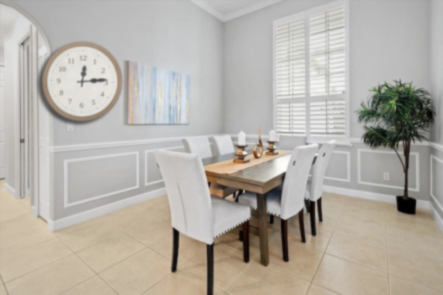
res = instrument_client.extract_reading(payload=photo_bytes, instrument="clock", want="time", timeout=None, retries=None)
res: 12:14
